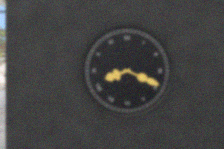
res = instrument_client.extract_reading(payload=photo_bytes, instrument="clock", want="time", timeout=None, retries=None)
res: 8:19
